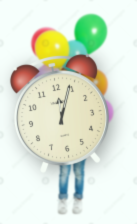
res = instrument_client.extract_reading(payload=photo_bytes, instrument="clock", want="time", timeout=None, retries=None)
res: 12:04
